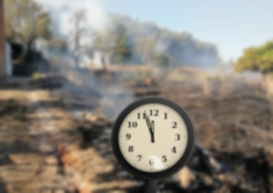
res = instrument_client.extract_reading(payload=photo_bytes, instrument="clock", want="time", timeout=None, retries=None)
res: 11:57
